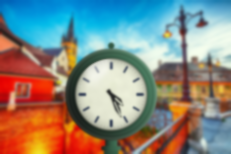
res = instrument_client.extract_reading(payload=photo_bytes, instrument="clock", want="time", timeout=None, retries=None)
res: 4:26
